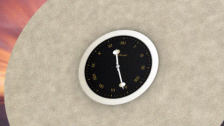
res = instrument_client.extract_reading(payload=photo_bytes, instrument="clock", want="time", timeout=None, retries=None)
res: 11:26
